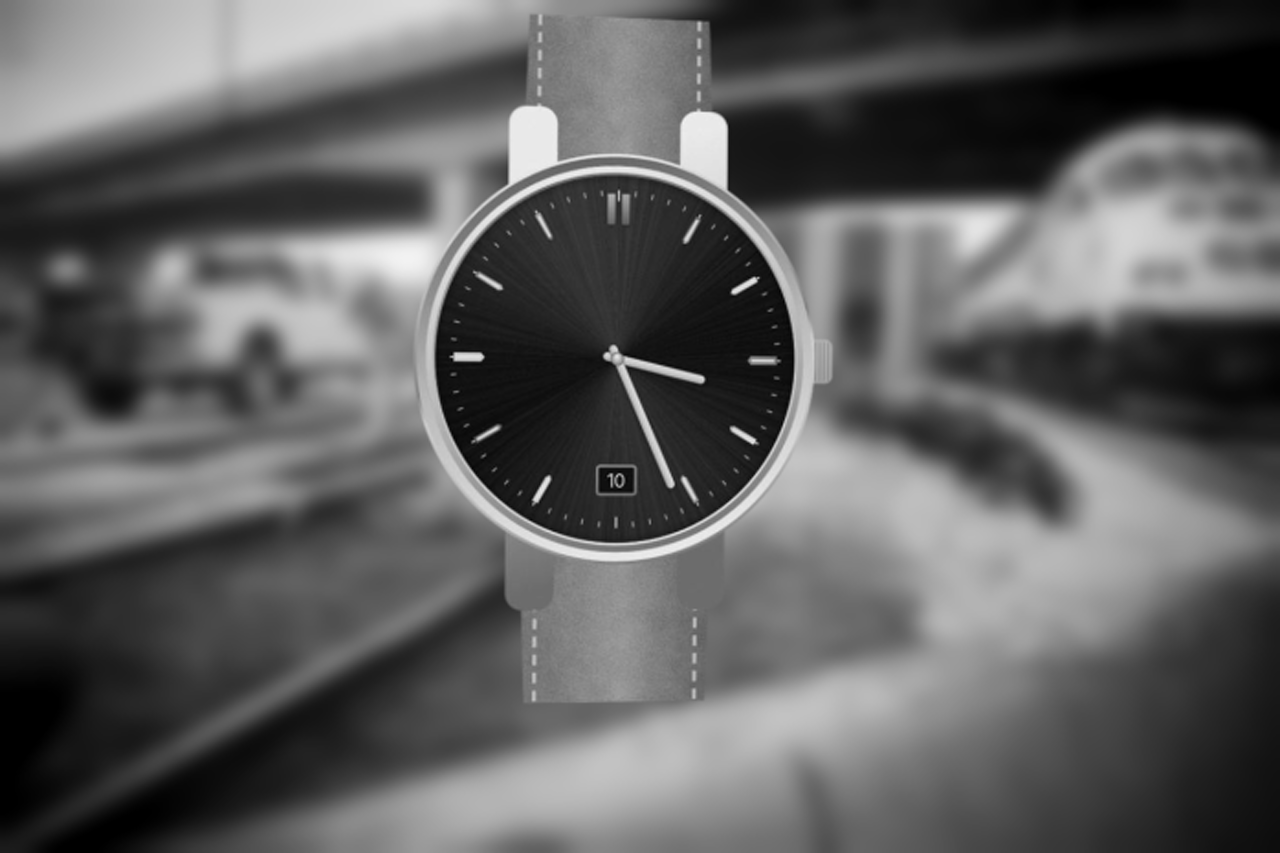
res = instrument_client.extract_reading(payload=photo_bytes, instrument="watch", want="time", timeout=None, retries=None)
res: 3:26
